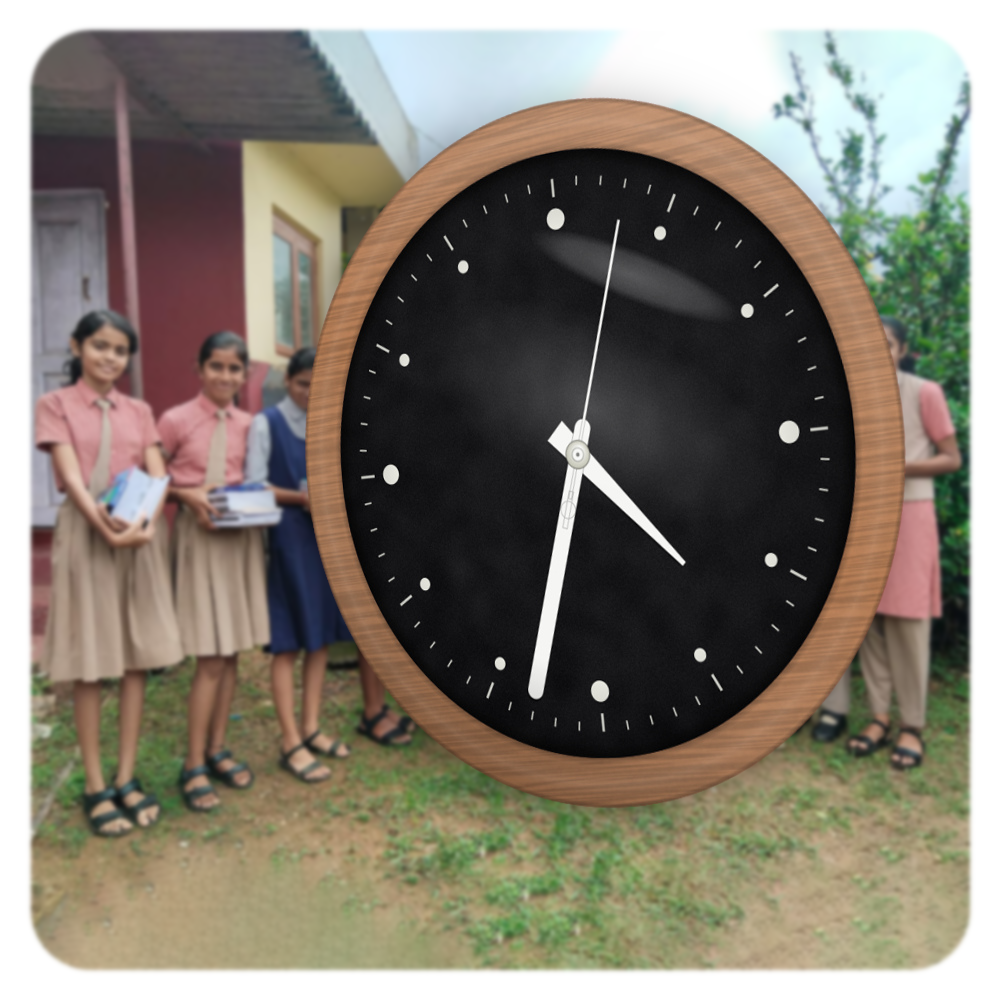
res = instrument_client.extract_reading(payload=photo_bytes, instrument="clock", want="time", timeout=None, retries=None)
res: 4:33:03
